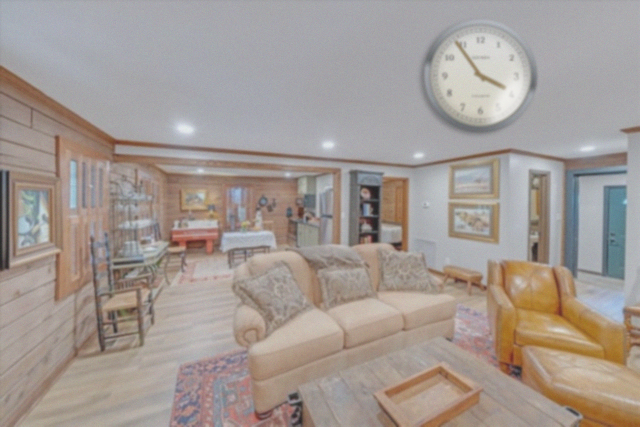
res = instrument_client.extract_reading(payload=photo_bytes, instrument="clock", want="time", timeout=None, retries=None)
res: 3:54
